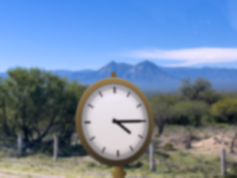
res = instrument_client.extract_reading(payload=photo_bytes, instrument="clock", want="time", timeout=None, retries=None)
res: 4:15
